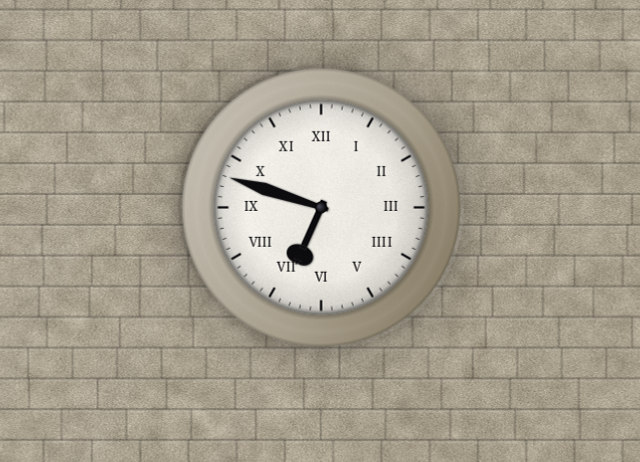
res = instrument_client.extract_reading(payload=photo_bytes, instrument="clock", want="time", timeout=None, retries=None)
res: 6:48
